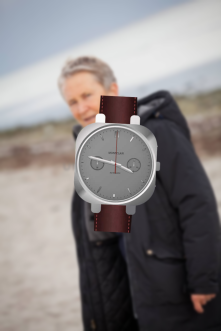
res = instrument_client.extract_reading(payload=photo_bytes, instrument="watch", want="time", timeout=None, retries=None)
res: 3:47
